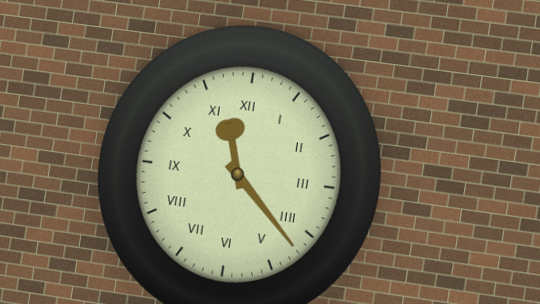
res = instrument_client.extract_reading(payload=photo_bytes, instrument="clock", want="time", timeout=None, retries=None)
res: 11:22
